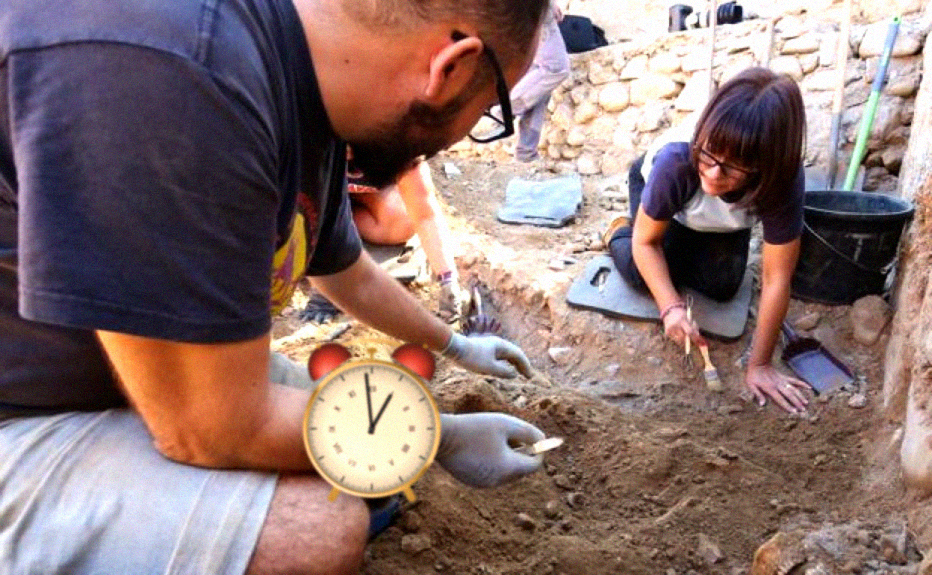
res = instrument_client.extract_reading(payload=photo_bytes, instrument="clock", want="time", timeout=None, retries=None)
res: 12:59
